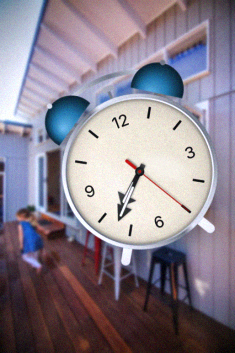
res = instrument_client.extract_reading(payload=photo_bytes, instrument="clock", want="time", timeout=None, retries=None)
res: 7:37:25
